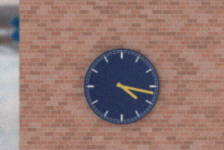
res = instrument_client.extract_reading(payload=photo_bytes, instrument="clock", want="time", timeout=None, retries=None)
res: 4:17
